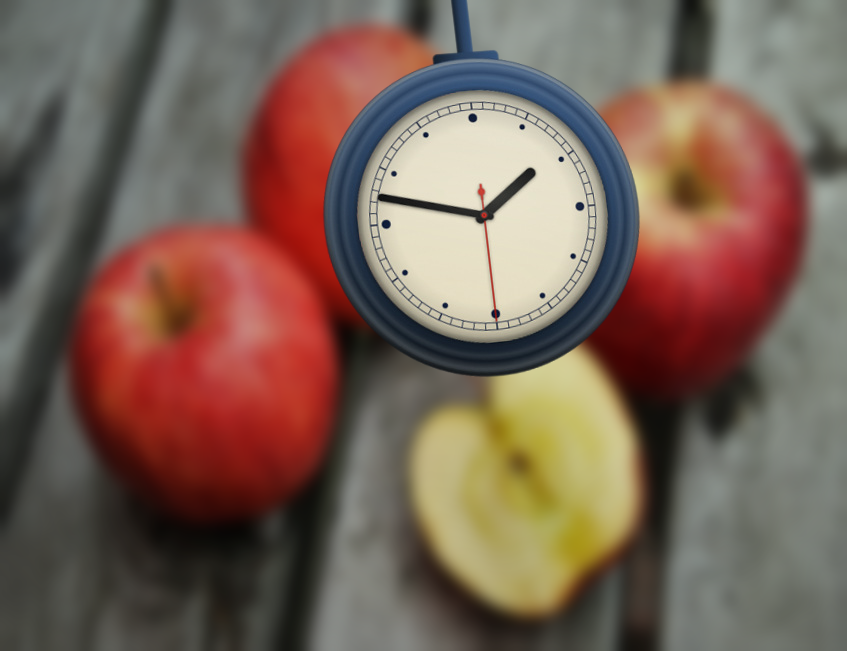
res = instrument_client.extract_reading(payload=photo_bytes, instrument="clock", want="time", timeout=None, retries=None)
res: 1:47:30
